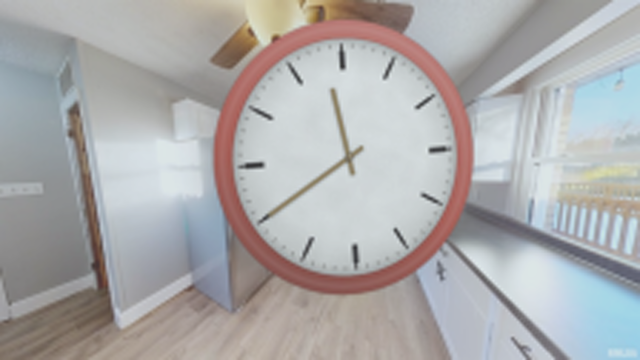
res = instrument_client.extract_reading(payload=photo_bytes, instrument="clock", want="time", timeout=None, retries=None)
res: 11:40
